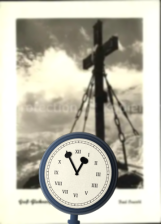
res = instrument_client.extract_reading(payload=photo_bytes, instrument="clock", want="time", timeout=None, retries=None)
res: 12:55
